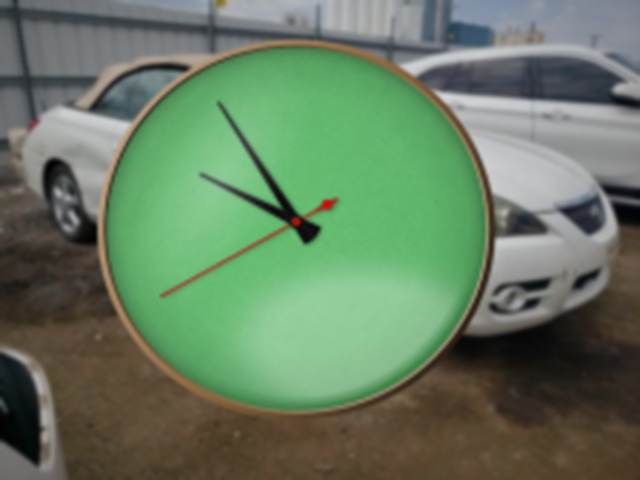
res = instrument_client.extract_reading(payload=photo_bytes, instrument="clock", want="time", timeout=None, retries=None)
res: 9:54:40
